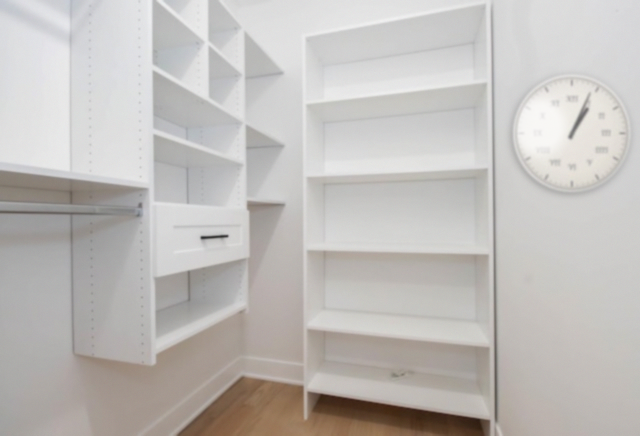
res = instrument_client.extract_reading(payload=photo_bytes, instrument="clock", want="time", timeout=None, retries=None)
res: 1:04
